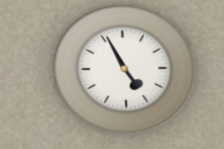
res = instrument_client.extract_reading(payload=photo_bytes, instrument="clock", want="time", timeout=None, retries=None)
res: 4:56
